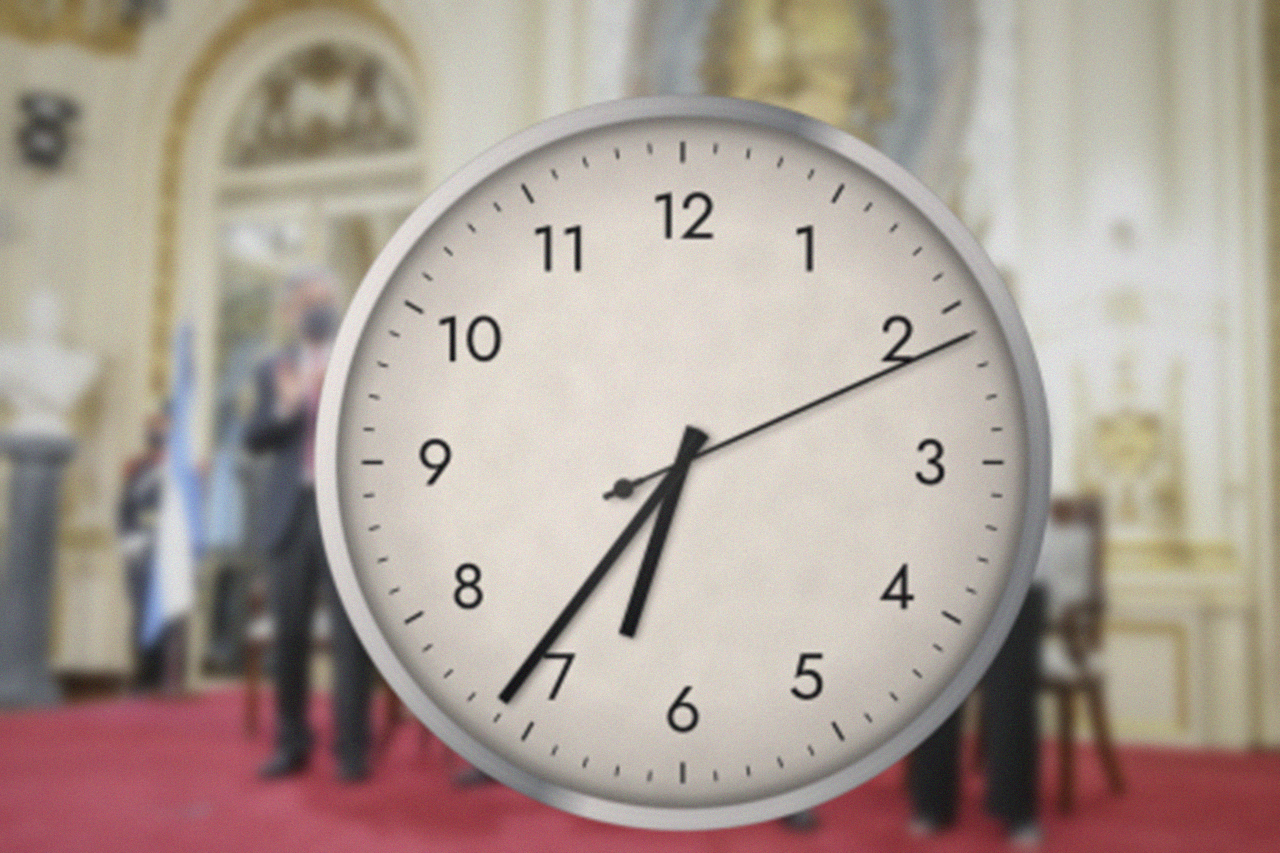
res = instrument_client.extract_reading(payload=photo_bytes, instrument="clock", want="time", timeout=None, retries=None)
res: 6:36:11
